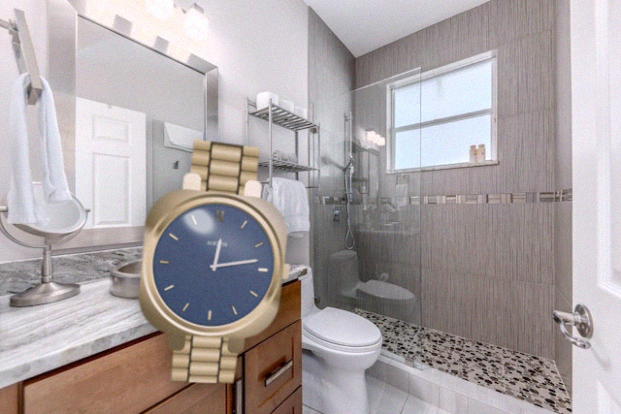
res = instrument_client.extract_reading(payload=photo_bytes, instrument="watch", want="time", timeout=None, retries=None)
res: 12:13
